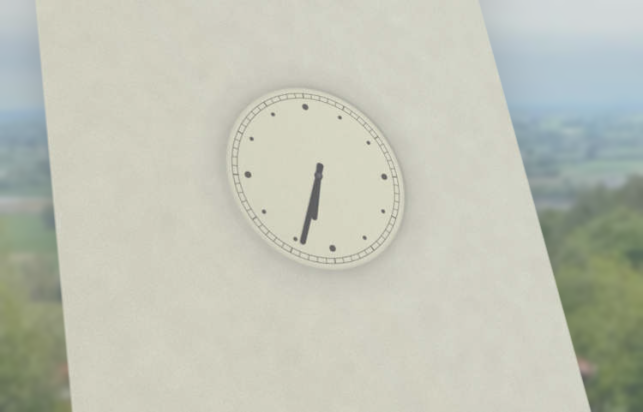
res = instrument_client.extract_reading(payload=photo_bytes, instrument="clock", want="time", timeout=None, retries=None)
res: 6:34
